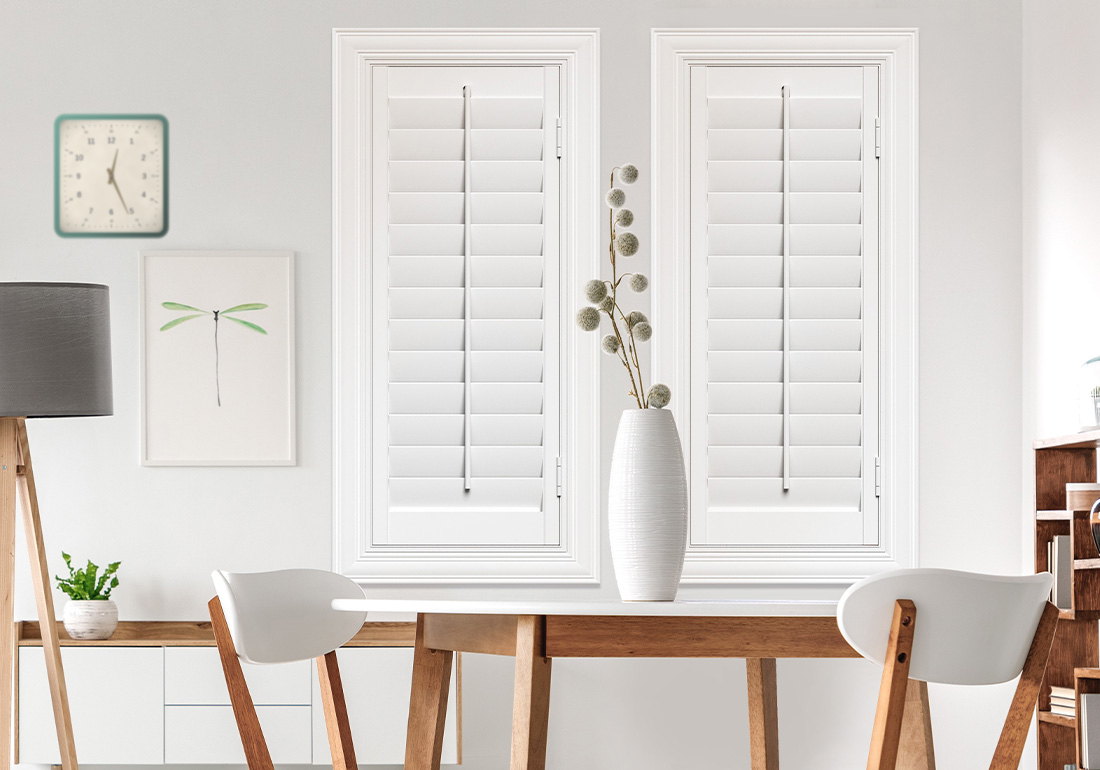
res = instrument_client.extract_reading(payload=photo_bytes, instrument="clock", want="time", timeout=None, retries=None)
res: 12:26
